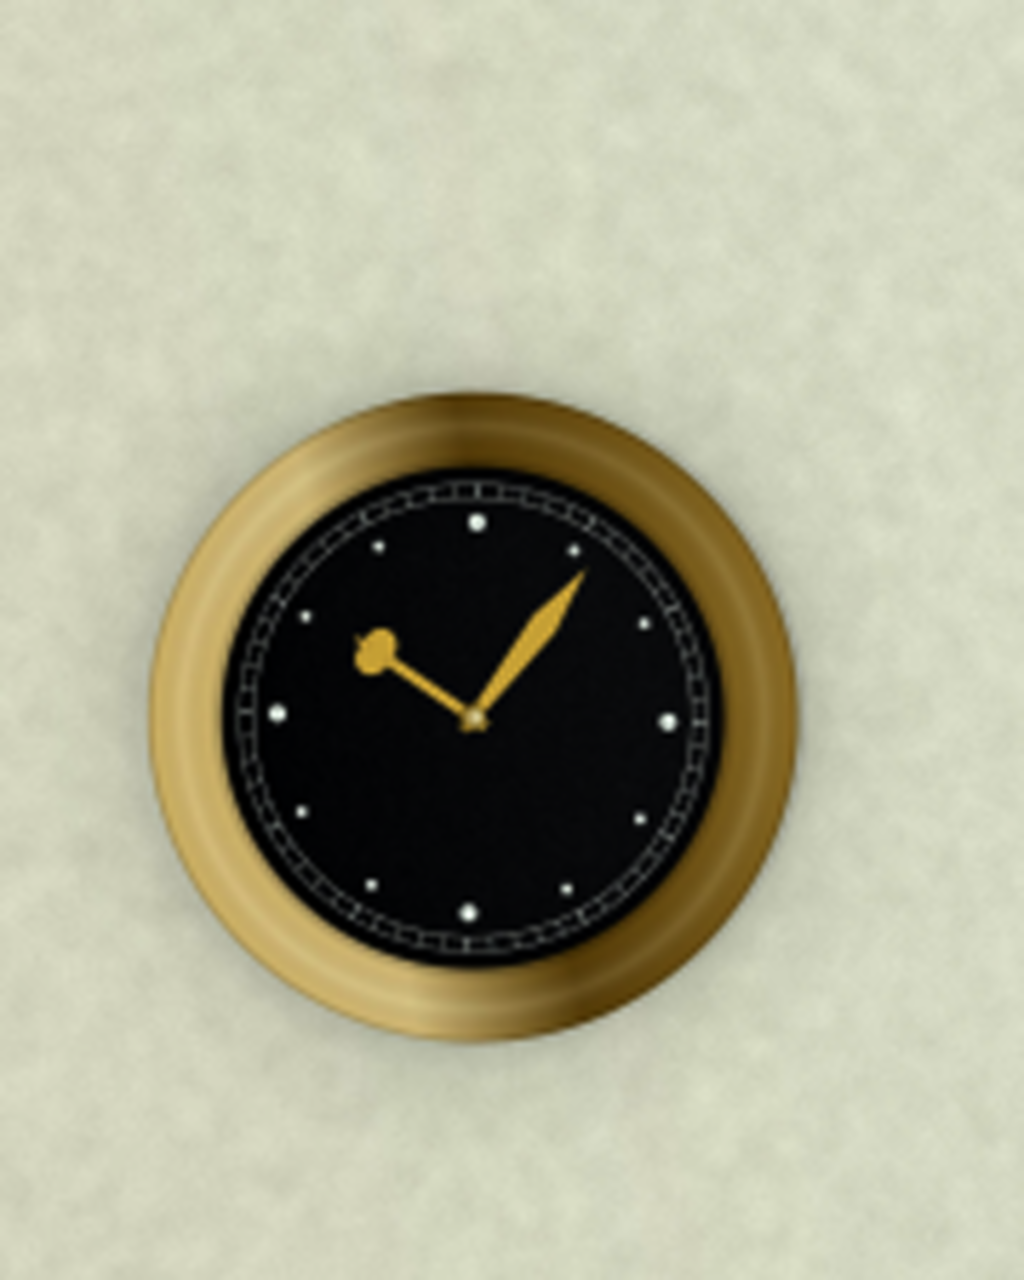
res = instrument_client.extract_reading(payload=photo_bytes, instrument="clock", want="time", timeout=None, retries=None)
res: 10:06
